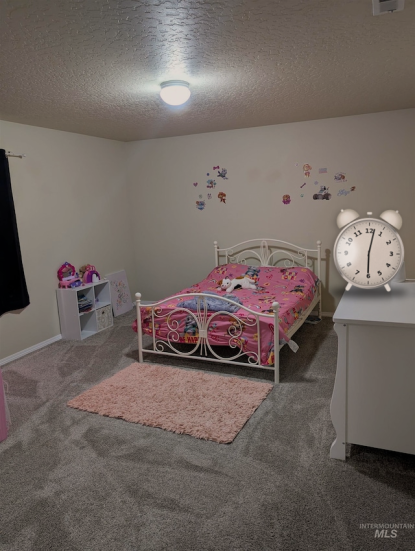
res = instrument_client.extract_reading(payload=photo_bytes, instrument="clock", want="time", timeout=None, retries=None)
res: 6:02
